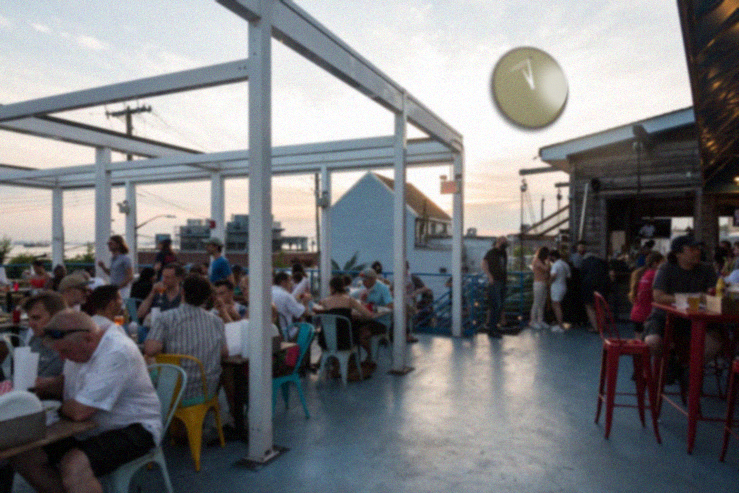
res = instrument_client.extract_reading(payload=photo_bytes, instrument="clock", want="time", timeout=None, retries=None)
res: 10:59
